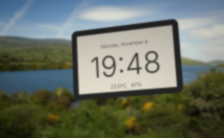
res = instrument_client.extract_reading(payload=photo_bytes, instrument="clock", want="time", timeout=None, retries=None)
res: 19:48
